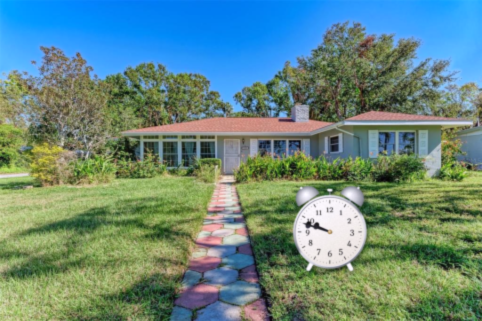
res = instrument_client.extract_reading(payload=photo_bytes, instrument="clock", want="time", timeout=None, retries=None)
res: 9:48
